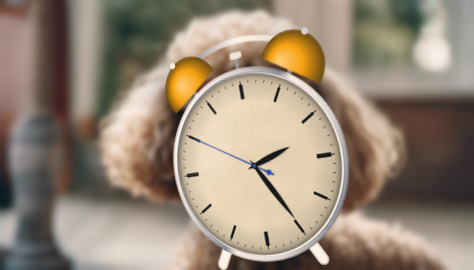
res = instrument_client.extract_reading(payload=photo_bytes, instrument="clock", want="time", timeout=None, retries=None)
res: 2:24:50
